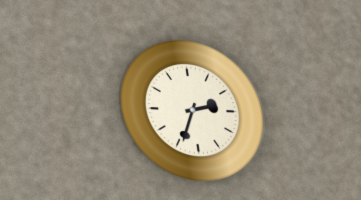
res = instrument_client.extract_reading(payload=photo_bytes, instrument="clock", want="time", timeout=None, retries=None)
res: 2:34
